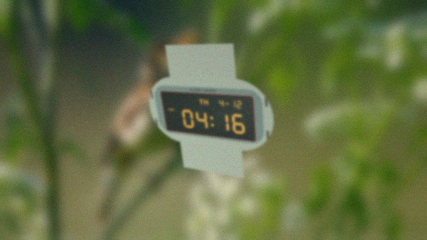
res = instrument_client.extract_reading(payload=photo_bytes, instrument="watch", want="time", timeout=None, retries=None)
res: 4:16
